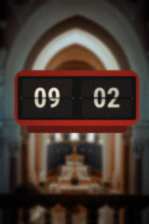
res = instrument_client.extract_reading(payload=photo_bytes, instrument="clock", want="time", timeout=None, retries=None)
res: 9:02
